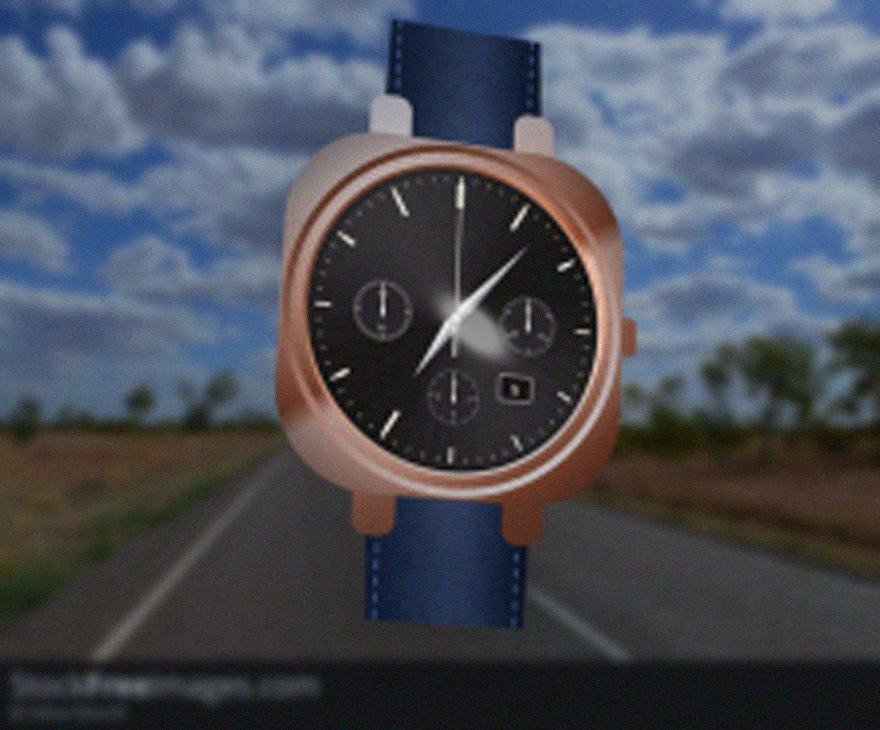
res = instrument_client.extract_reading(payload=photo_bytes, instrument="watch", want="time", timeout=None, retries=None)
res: 7:07
